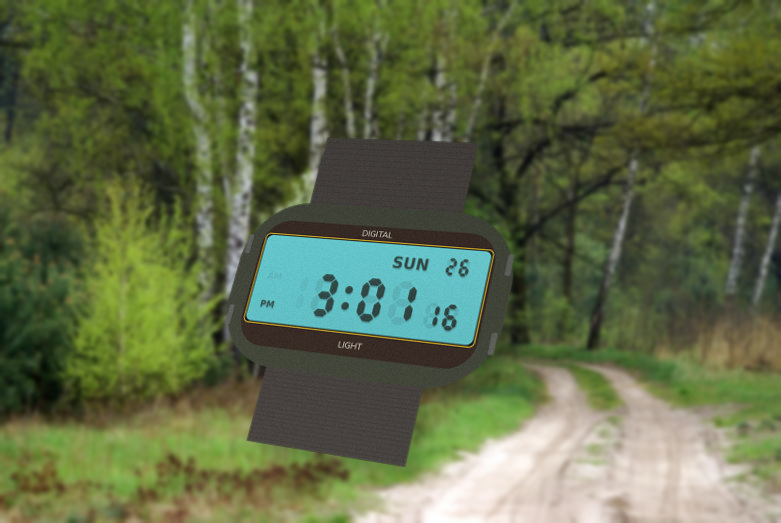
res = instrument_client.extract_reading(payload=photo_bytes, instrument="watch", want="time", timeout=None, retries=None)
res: 3:01:16
